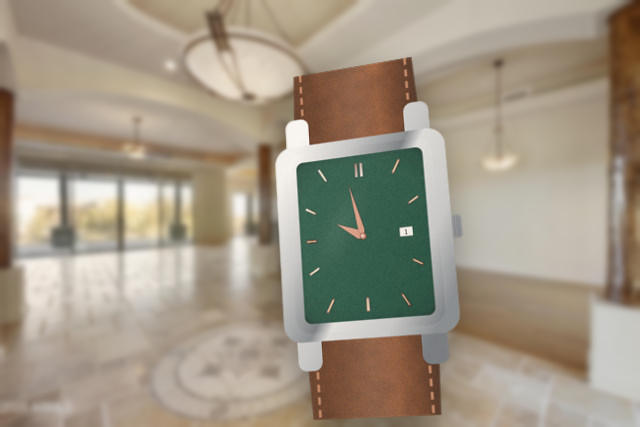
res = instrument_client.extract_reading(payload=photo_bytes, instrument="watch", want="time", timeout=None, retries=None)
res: 9:58
